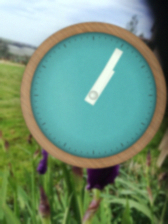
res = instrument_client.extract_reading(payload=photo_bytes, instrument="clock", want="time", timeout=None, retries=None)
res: 1:05
